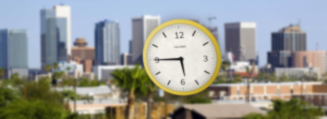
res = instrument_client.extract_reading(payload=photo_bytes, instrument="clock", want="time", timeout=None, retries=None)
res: 5:45
